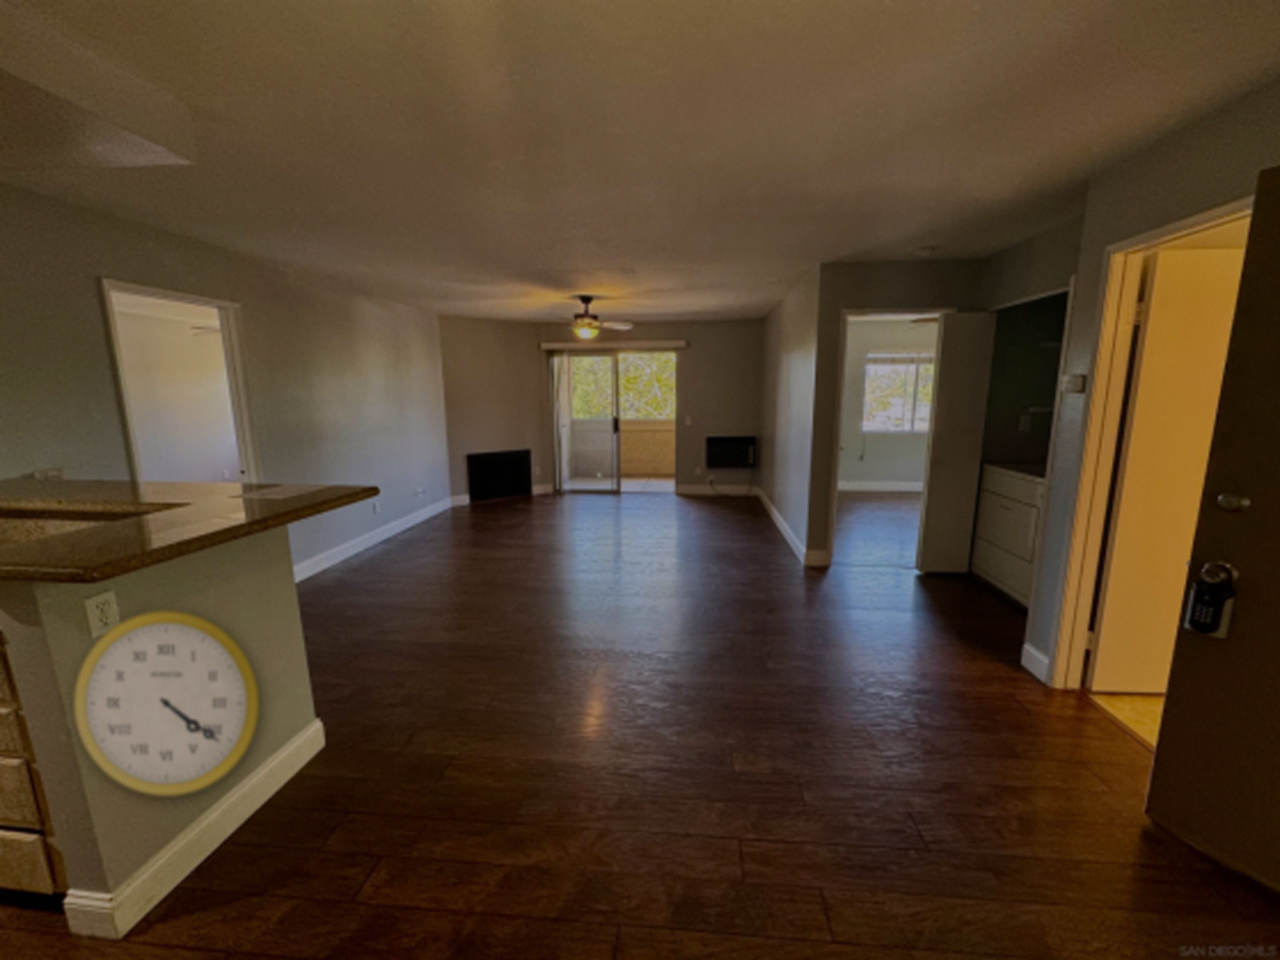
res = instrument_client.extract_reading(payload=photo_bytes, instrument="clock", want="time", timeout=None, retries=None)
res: 4:21
